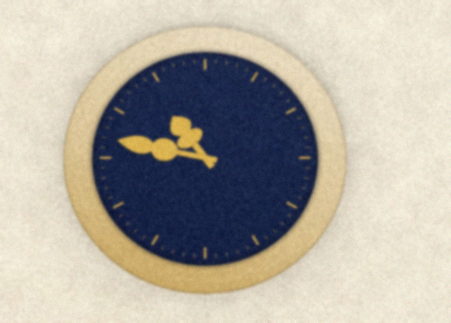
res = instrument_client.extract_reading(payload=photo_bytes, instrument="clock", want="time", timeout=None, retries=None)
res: 10:47
